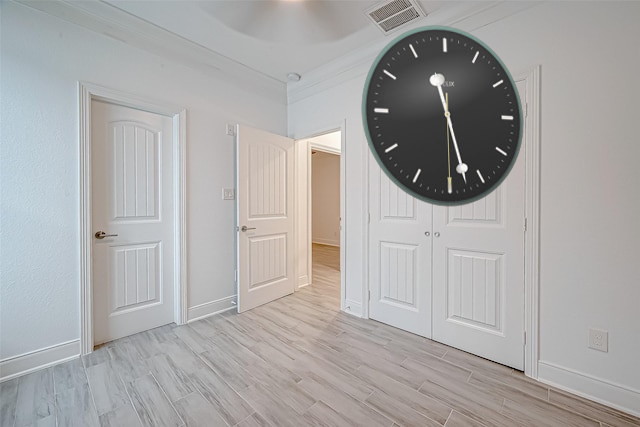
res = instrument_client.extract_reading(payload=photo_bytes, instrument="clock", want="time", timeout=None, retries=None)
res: 11:27:30
